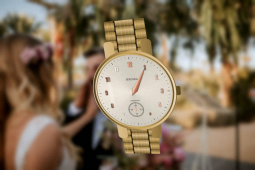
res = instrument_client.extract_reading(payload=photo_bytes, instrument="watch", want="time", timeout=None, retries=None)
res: 1:05
